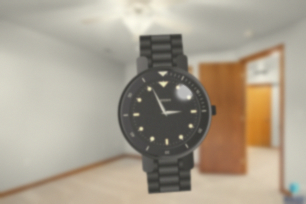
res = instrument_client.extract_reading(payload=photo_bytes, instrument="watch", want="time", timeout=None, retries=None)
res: 2:56
